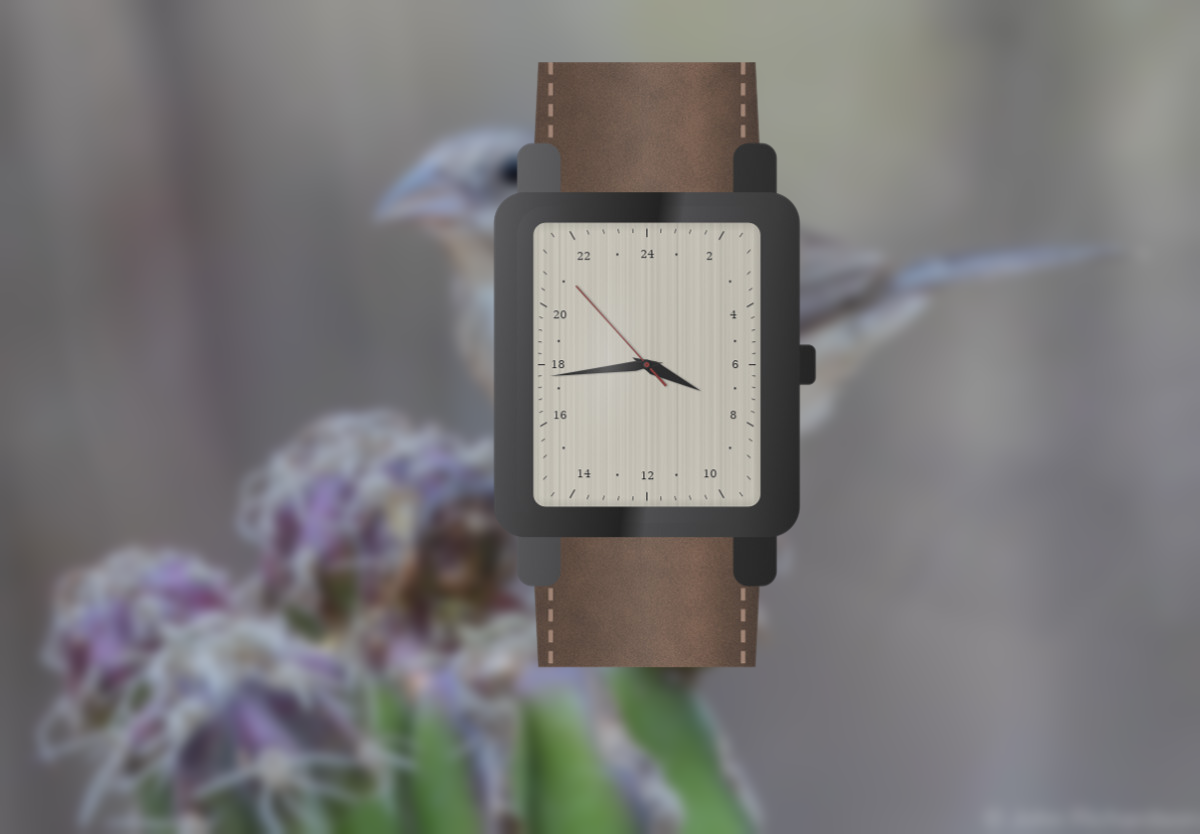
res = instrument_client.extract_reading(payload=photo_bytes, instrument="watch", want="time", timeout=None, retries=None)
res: 7:43:53
